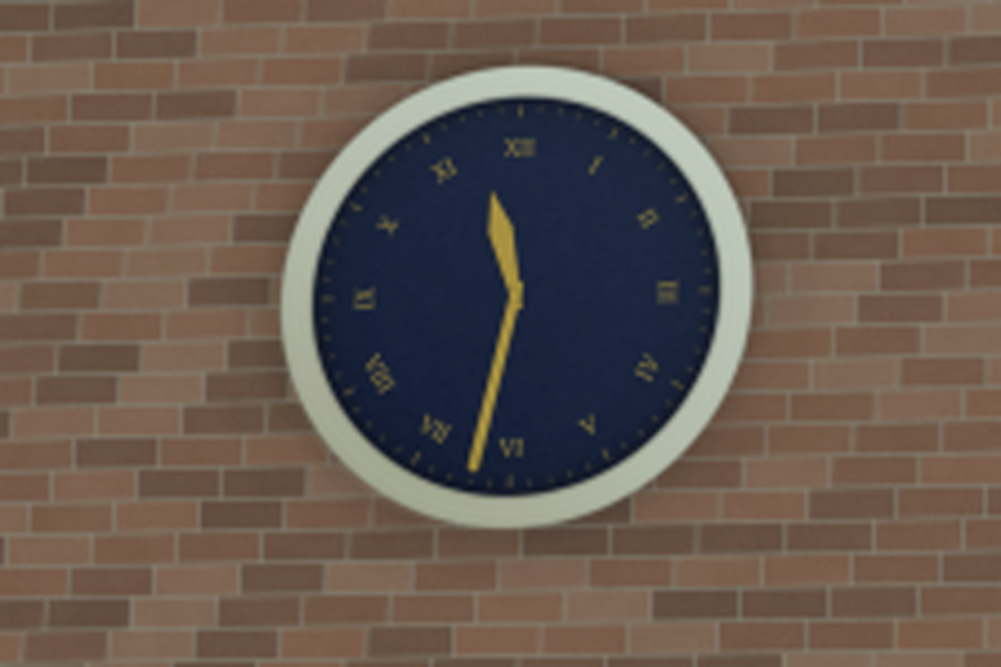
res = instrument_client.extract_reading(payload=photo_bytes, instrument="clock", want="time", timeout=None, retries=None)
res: 11:32
